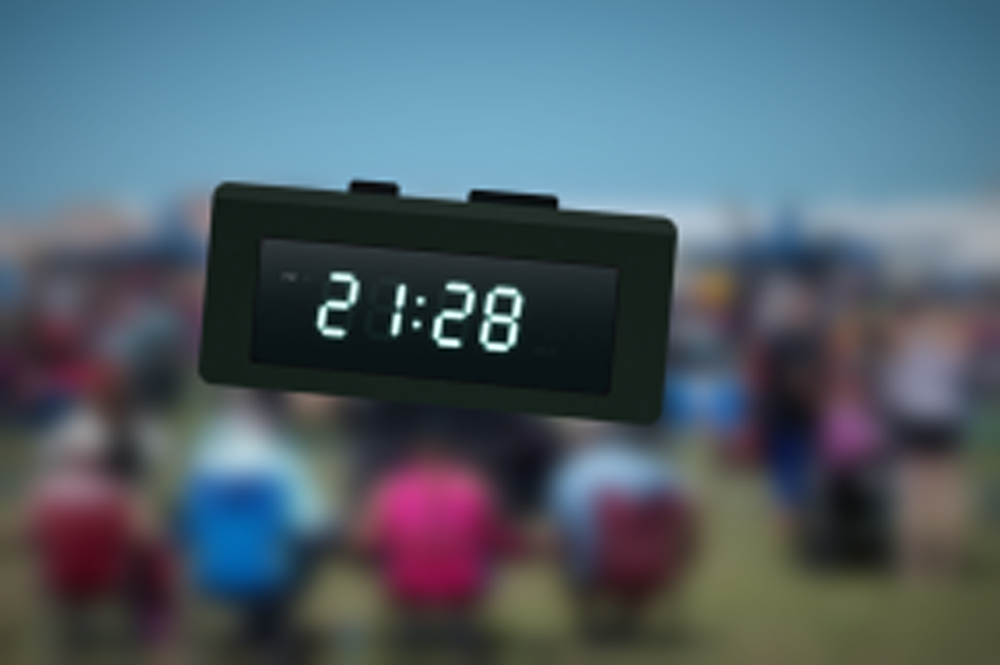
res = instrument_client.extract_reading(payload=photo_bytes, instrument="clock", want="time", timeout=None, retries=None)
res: 21:28
